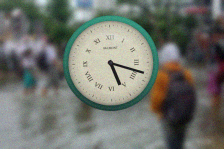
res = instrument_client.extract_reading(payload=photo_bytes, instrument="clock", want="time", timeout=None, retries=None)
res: 5:18
